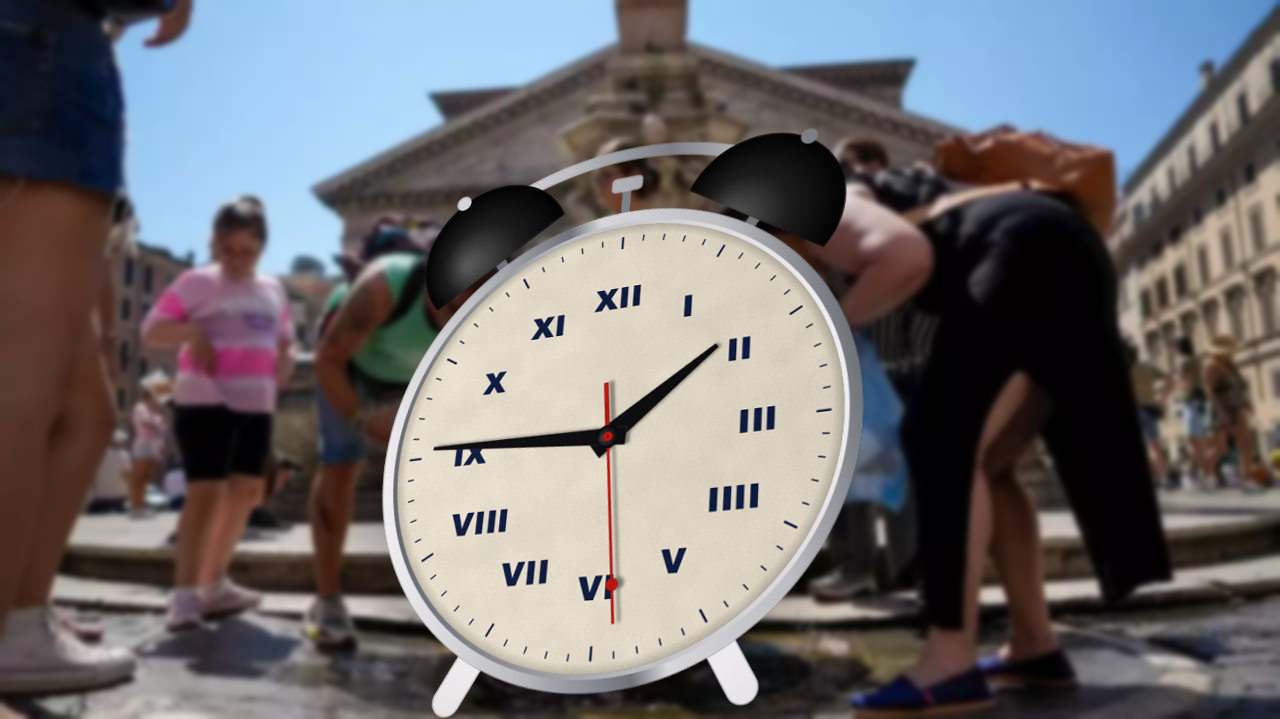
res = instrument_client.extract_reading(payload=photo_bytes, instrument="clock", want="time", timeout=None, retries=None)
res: 1:45:29
